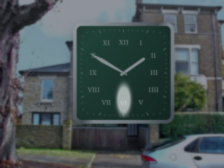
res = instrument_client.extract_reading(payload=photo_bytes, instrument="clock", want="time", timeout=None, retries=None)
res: 1:50
